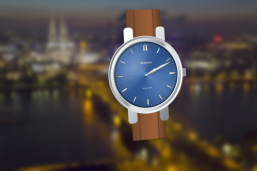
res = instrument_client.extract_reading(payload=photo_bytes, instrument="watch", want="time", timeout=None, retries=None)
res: 2:11
